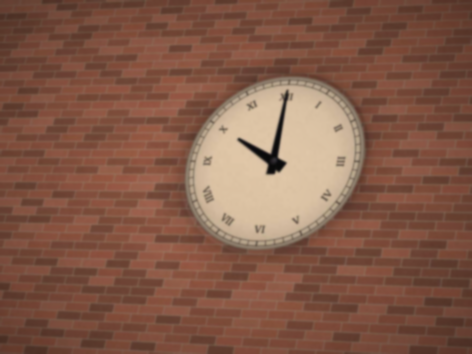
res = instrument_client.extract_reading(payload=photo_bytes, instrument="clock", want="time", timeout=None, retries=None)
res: 10:00
